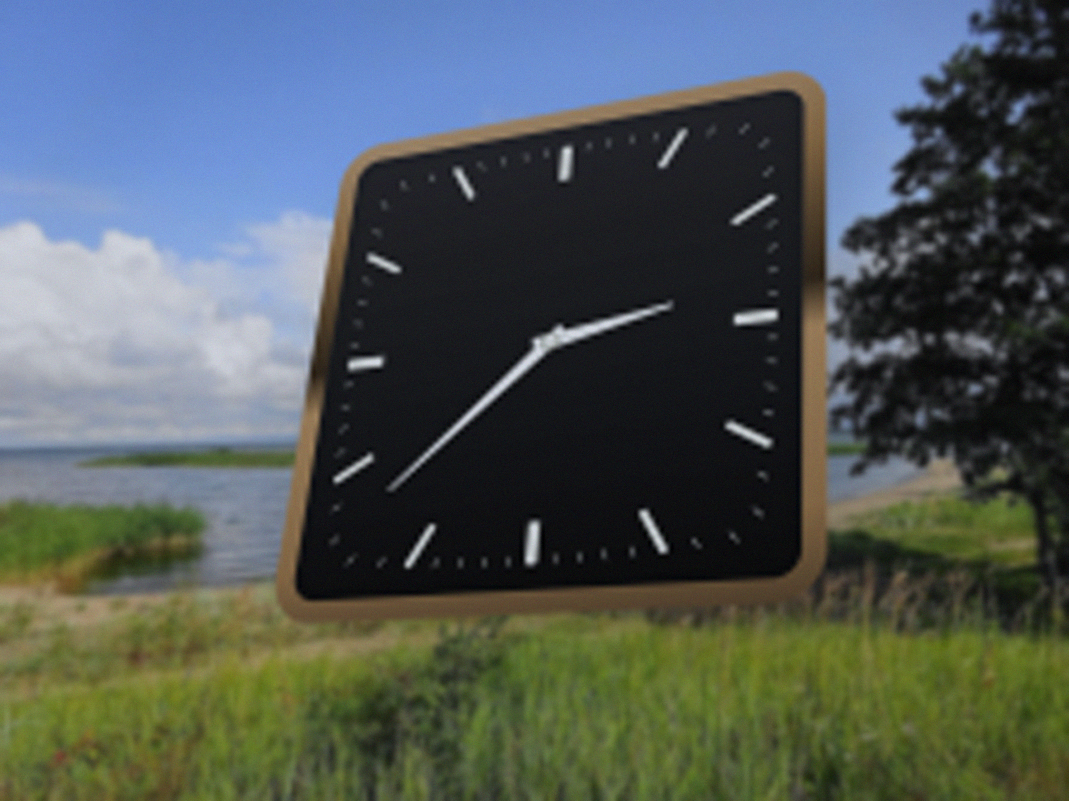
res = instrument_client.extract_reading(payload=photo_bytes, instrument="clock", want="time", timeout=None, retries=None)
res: 2:38
